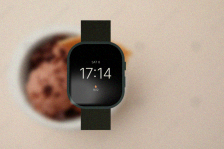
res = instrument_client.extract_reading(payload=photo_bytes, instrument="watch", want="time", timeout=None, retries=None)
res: 17:14
